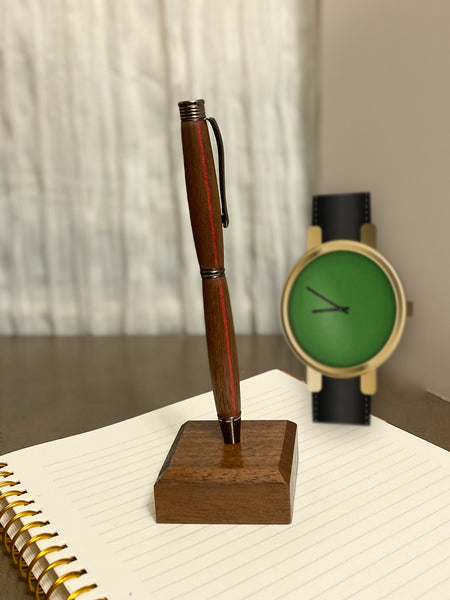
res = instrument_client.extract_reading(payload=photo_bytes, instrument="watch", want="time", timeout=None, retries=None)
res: 8:50
